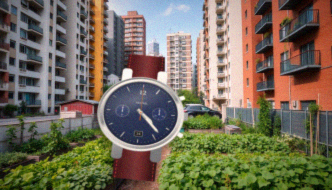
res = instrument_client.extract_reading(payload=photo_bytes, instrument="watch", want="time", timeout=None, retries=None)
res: 4:23
